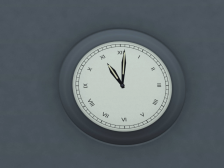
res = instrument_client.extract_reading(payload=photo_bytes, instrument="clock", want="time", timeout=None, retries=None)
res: 11:01
